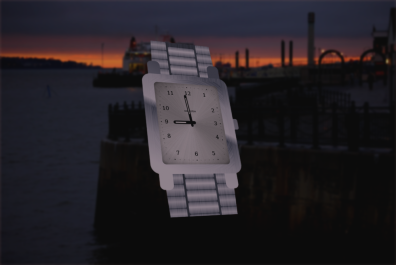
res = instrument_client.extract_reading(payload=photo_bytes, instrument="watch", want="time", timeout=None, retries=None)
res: 8:59
